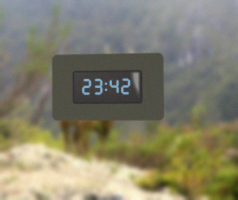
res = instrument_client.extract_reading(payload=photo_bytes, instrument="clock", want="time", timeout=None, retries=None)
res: 23:42
